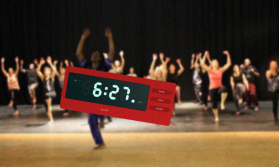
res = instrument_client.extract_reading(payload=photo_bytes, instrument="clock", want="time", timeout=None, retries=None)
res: 6:27
